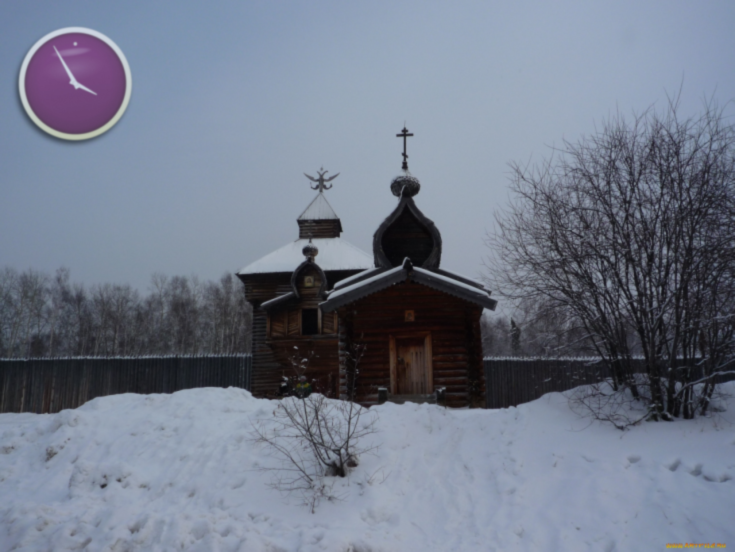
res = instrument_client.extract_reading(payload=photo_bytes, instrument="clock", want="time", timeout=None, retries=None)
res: 3:55
